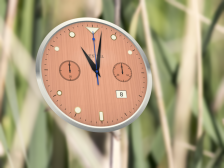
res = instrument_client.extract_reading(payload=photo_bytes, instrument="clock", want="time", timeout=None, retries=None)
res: 11:02
